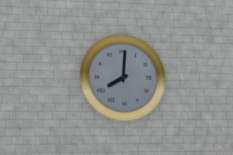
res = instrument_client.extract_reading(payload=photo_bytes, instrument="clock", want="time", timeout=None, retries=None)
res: 8:01
